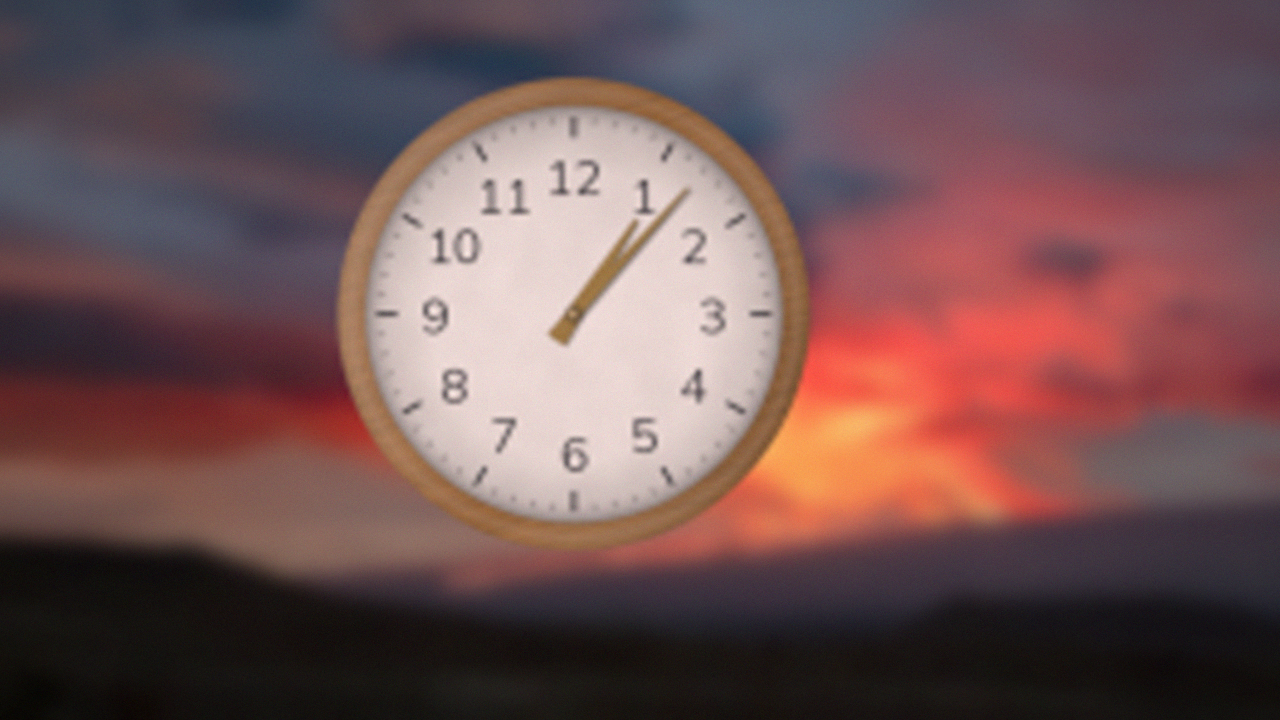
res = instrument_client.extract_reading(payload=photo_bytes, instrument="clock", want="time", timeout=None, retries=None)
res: 1:07
